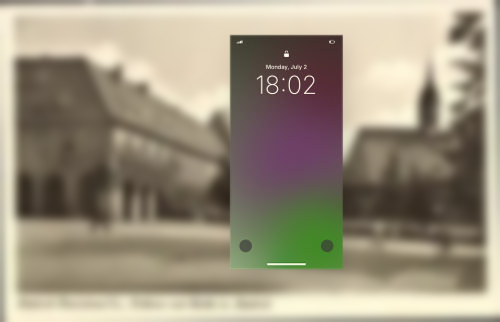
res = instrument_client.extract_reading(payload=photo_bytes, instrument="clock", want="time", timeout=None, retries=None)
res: 18:02
